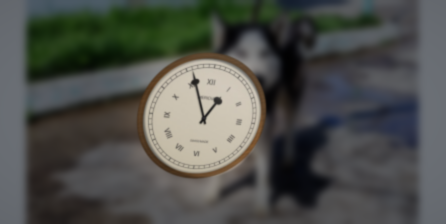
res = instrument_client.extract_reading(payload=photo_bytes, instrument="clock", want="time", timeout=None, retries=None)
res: 12:56
